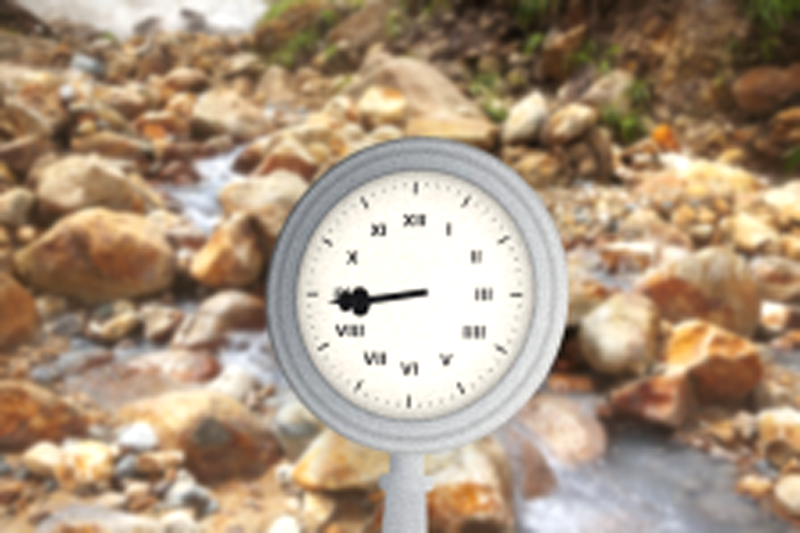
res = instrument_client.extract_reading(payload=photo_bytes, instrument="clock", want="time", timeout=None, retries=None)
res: 8:44
